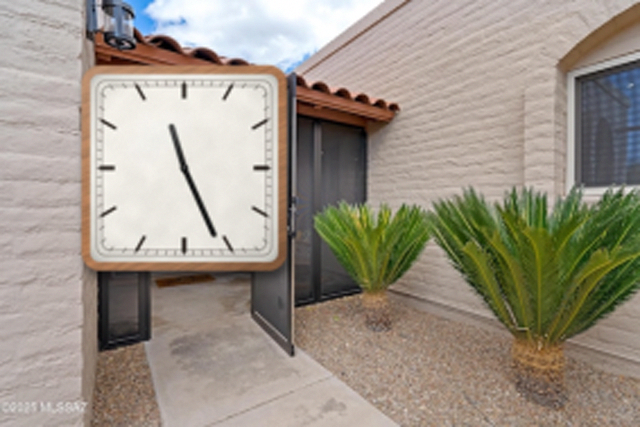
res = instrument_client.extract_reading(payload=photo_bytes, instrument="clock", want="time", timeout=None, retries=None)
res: 11:26
